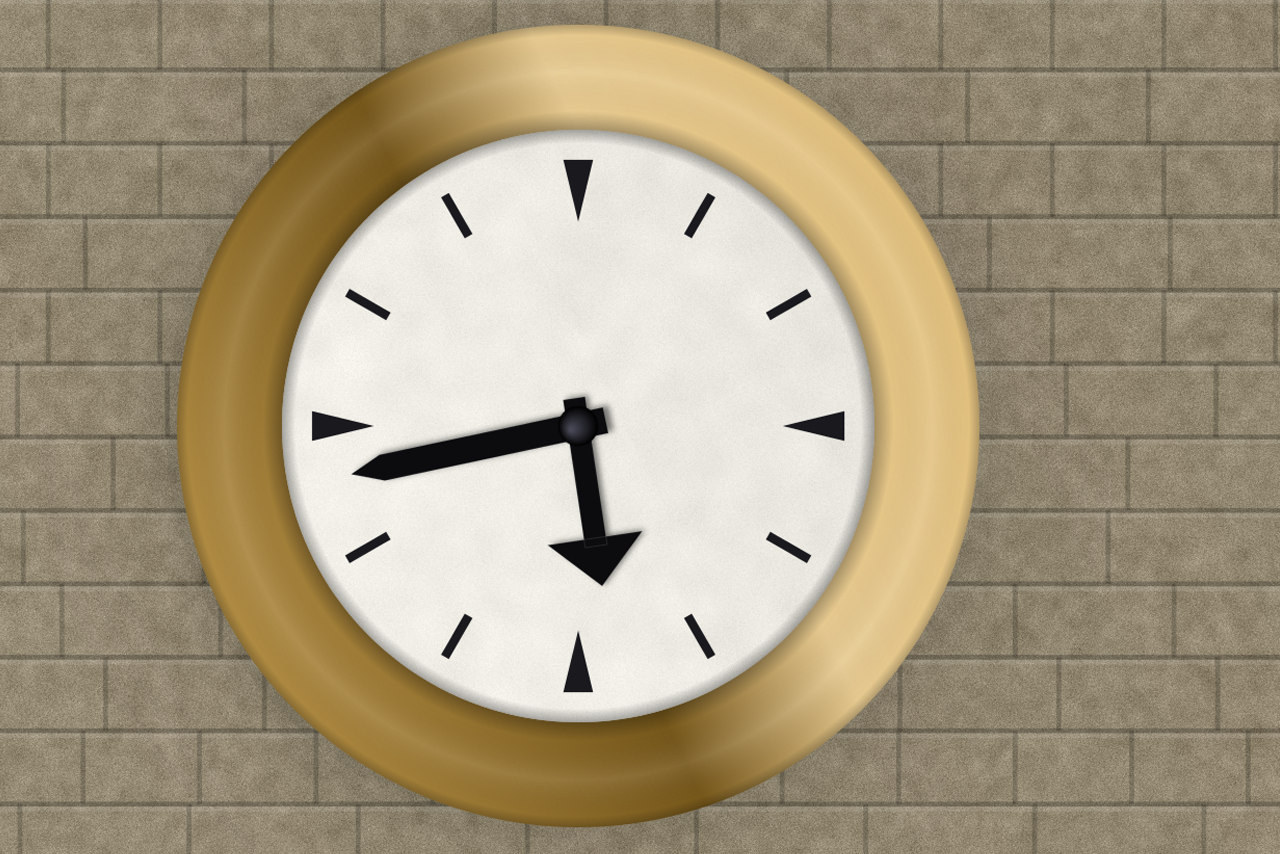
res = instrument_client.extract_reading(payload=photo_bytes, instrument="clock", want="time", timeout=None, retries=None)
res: 5:43
